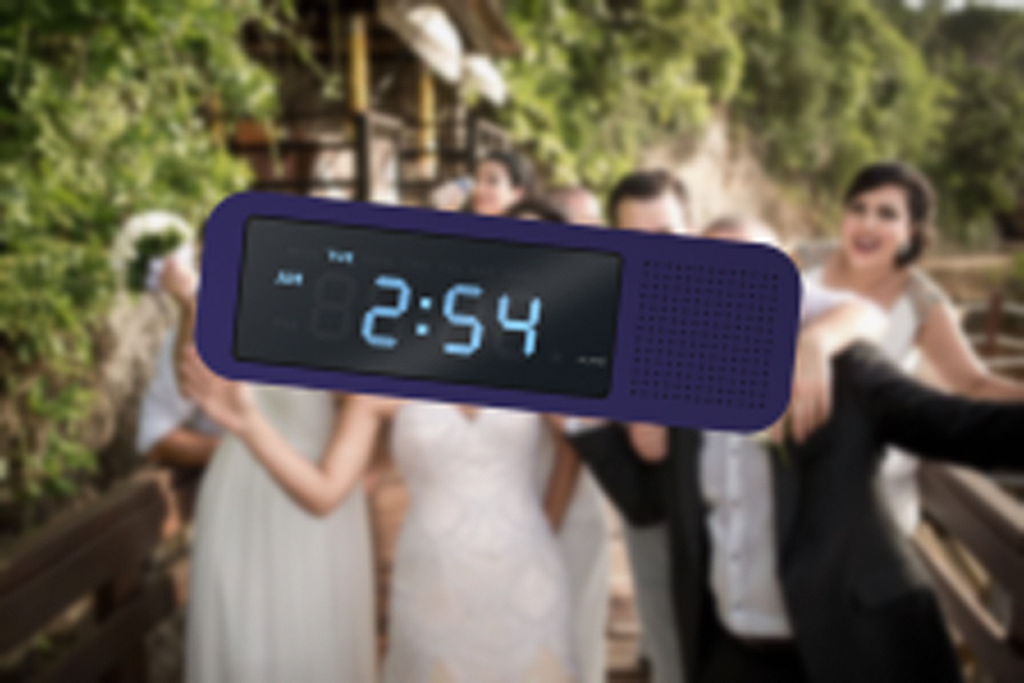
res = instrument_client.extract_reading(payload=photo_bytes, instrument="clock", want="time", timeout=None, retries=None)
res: 2:54
